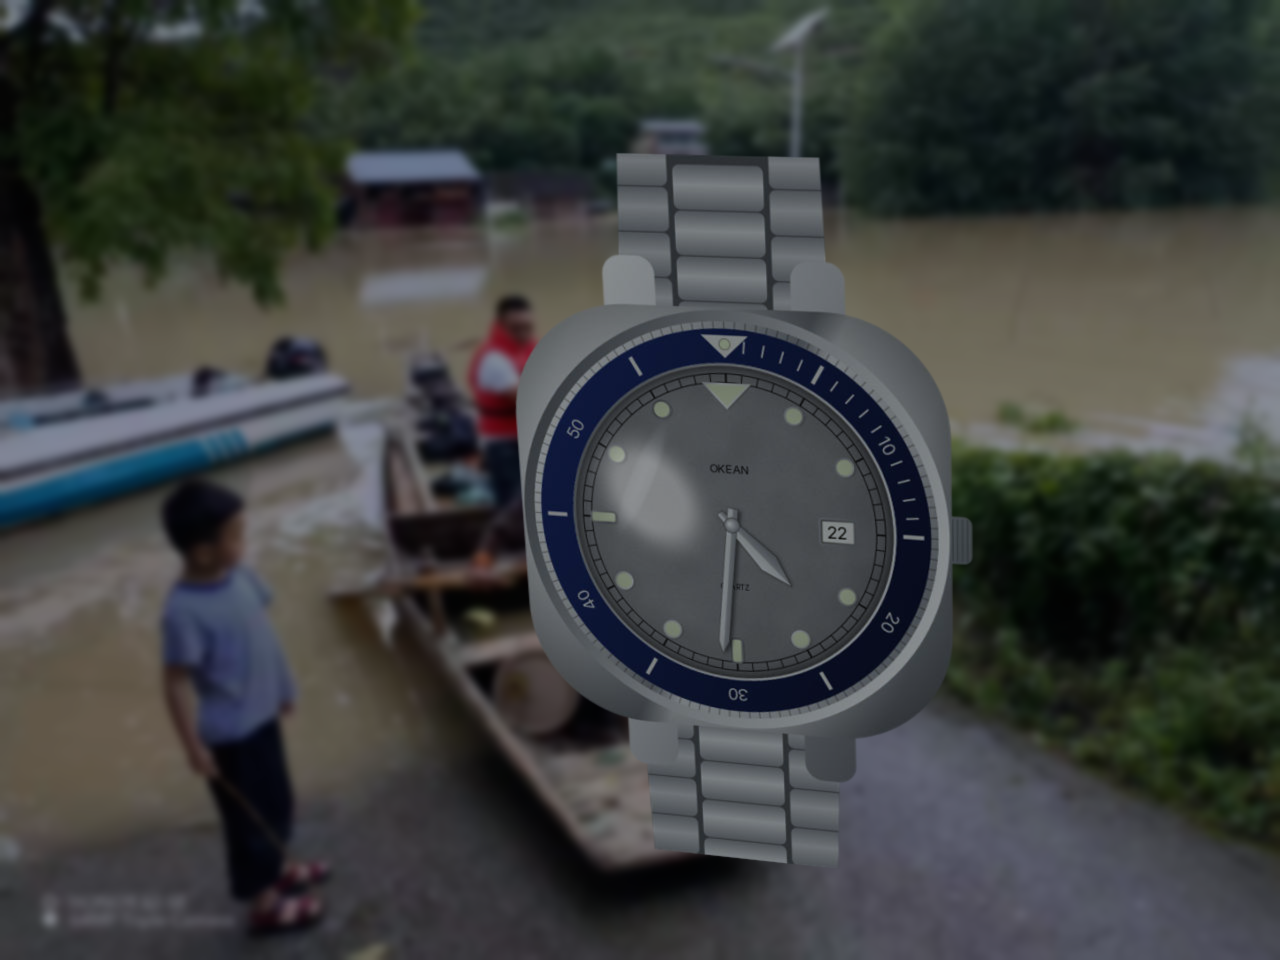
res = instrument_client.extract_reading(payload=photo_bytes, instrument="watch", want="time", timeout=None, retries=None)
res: 4:31
